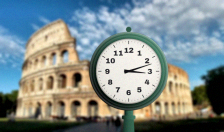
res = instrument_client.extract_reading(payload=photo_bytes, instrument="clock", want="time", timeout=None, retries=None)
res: 3:12
